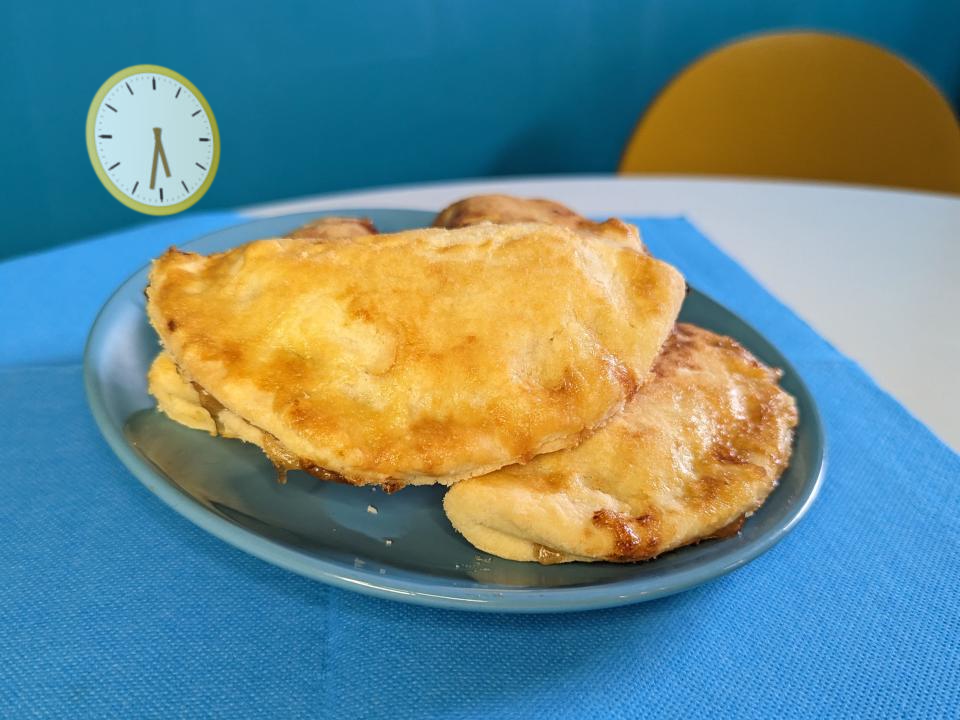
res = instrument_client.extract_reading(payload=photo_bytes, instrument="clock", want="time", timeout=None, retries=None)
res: 5:32
